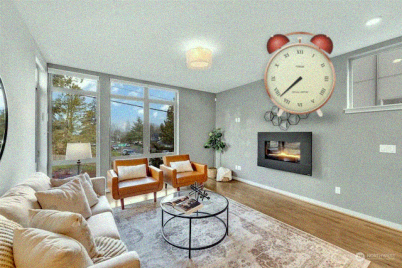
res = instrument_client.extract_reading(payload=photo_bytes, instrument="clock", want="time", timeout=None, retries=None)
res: 7:38
